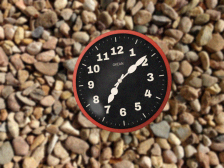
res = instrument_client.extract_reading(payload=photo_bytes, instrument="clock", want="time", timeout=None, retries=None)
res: 7:09
